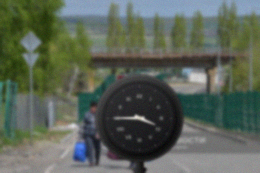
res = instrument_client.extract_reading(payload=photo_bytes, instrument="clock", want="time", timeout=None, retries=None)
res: 3:45
